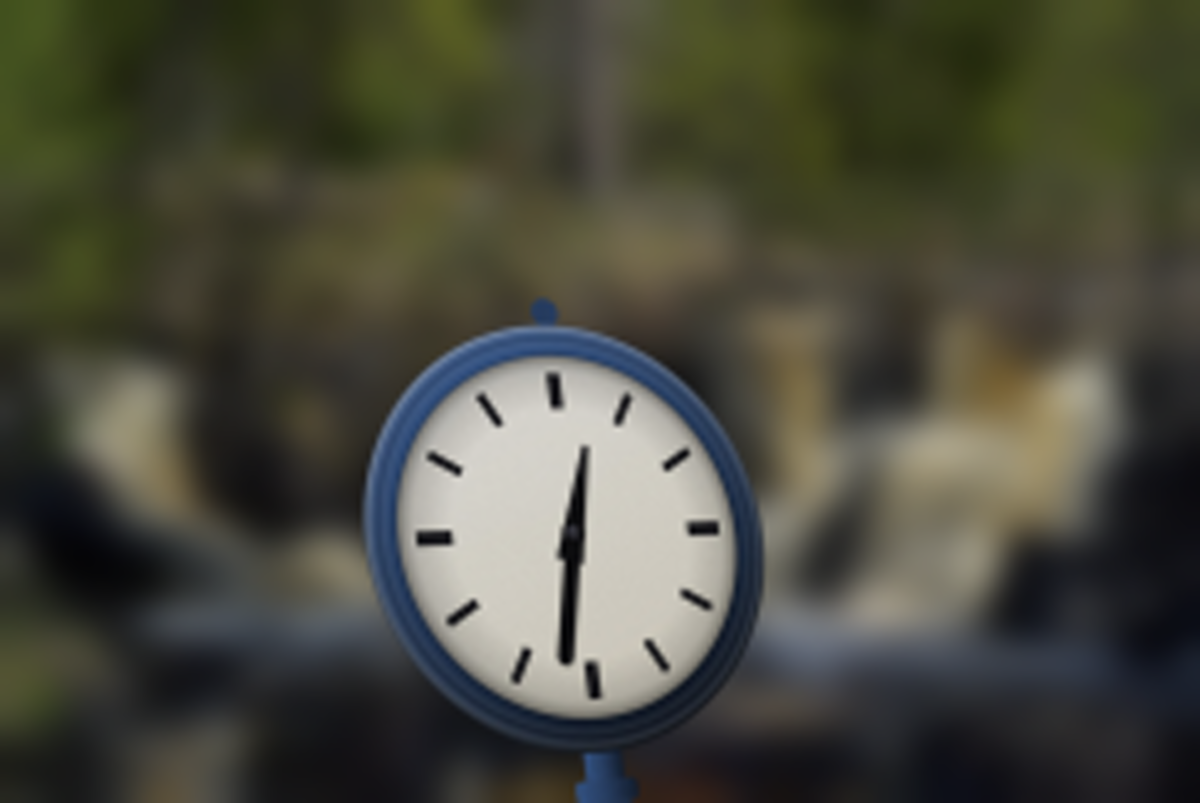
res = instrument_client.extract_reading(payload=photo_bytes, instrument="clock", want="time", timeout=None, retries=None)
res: 12:32
